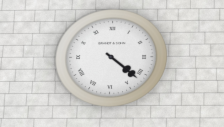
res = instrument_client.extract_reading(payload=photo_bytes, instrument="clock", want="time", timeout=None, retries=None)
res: 4:22
